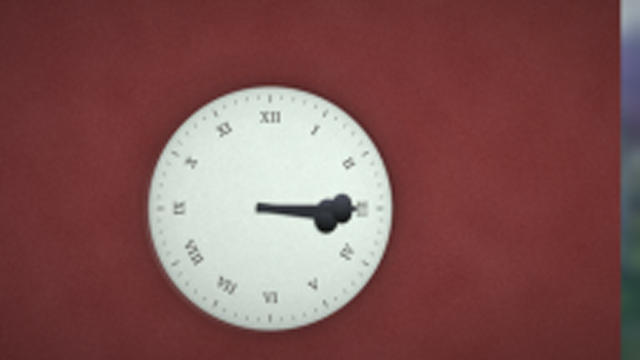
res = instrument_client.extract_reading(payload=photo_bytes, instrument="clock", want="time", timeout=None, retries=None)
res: 3:15
